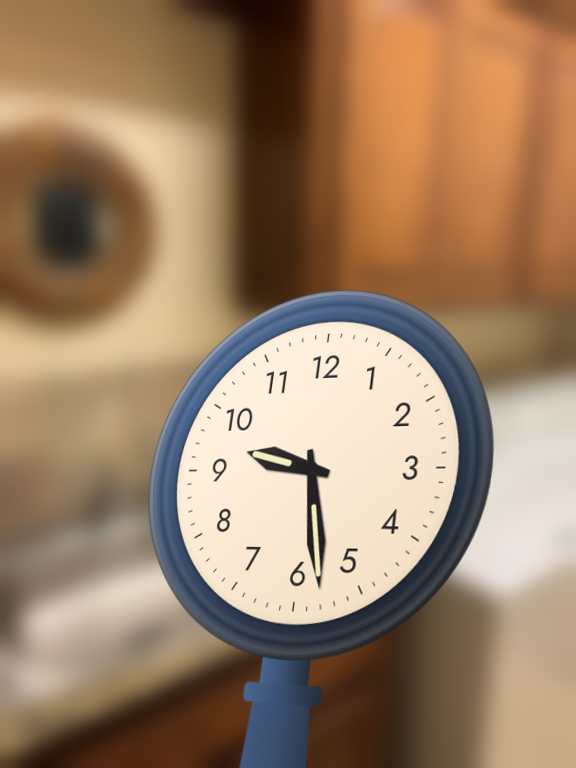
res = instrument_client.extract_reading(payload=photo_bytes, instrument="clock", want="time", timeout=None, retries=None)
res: 9:28
